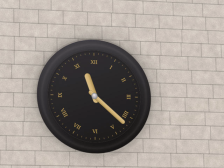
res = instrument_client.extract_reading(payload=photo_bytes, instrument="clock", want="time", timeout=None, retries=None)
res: 11:22
